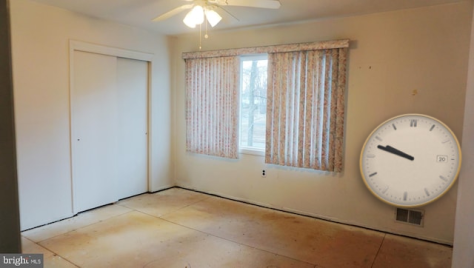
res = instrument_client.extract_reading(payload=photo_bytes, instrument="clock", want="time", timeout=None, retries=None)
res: 9:48
